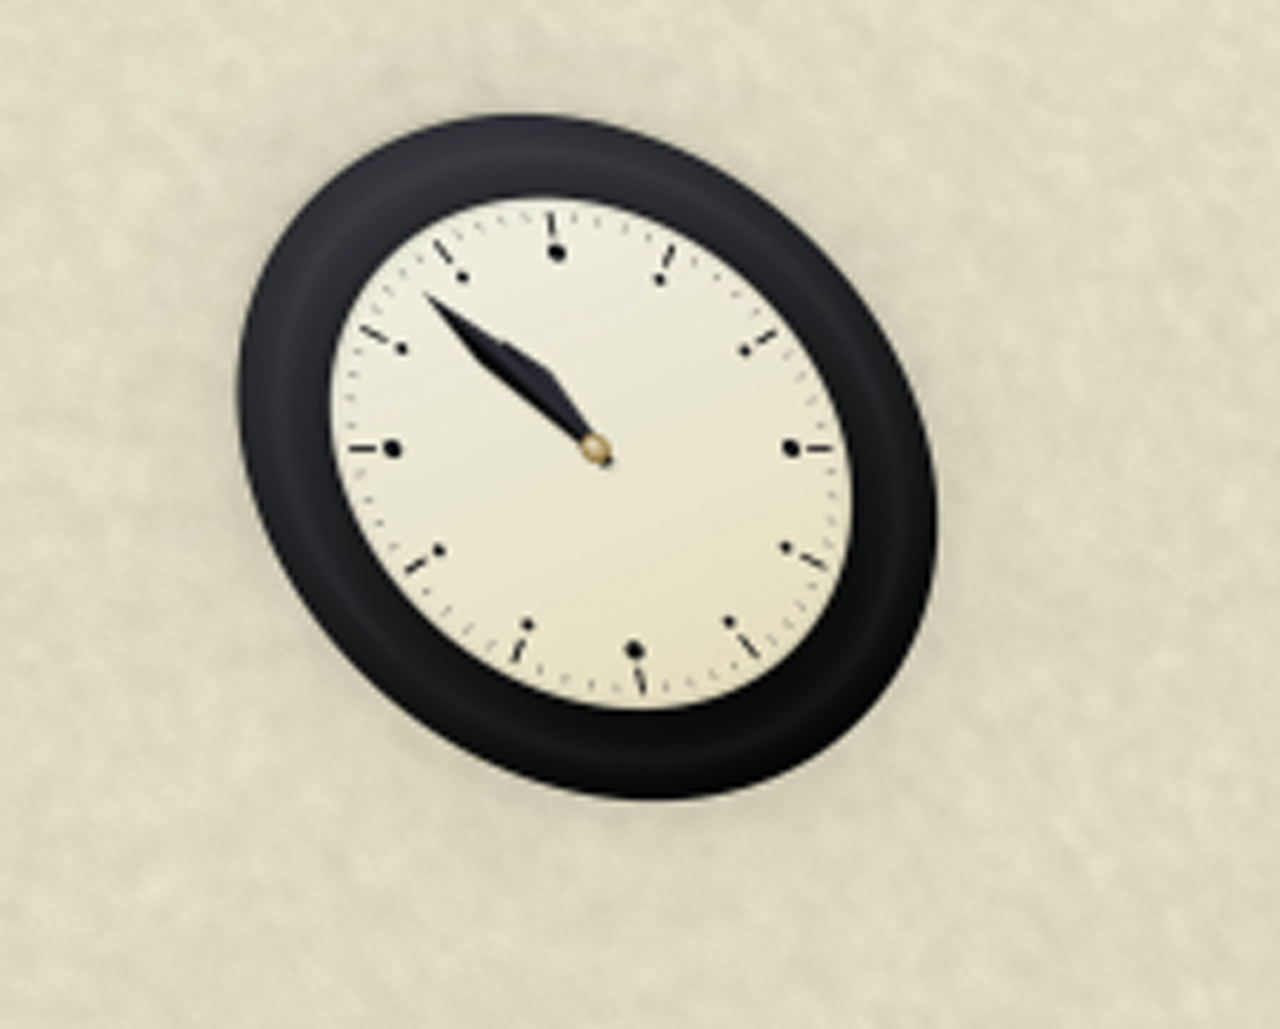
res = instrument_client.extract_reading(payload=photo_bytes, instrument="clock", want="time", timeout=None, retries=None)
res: 10:53
